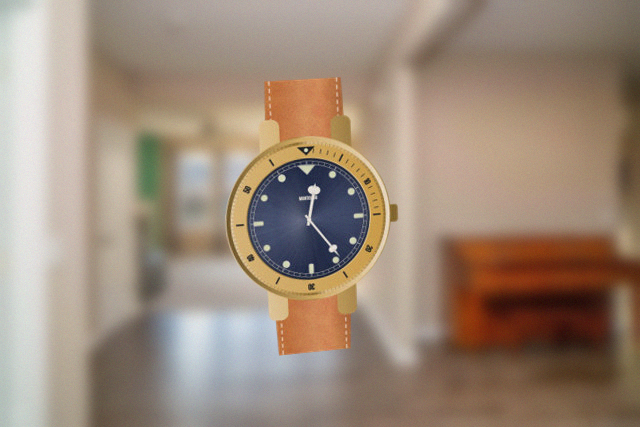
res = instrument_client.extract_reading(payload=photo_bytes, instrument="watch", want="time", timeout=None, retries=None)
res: 12:24
